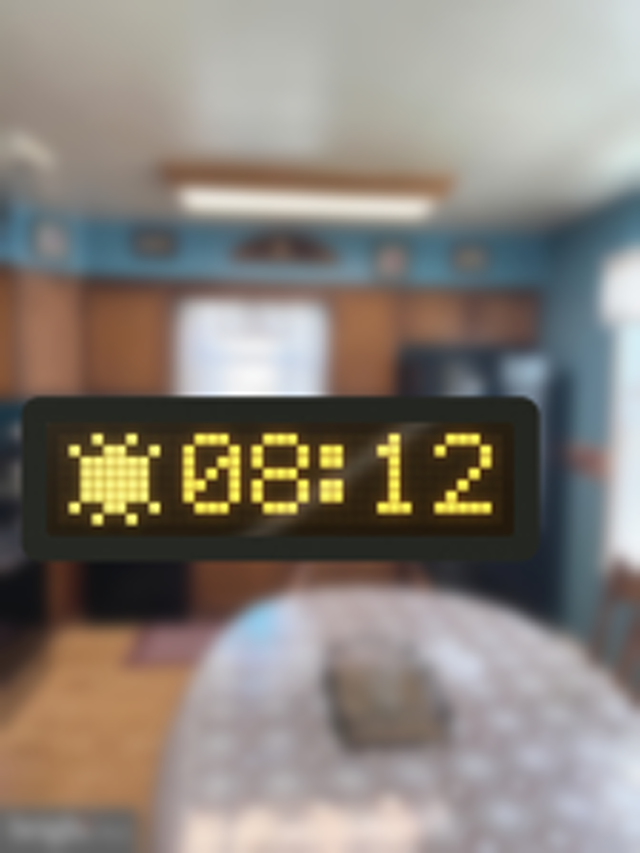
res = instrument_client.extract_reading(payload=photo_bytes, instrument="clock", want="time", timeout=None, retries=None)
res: 8:12
